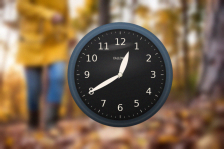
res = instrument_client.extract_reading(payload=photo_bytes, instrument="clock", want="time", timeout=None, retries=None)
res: 12:40
